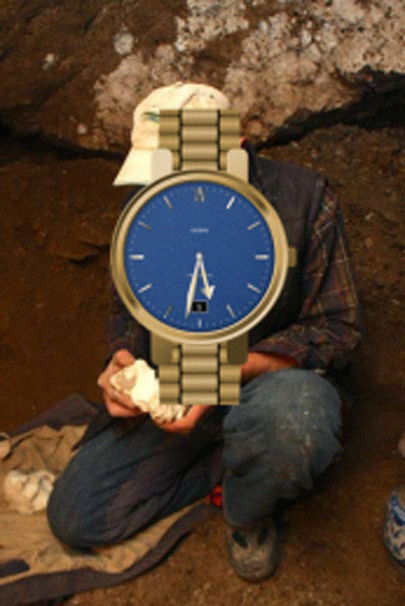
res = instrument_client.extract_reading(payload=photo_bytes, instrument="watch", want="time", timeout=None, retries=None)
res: 5:32
